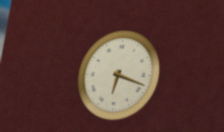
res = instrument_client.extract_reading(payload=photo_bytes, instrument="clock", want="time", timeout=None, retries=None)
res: 6:18
